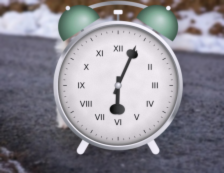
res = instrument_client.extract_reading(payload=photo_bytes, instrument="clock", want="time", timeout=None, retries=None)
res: 6:04
